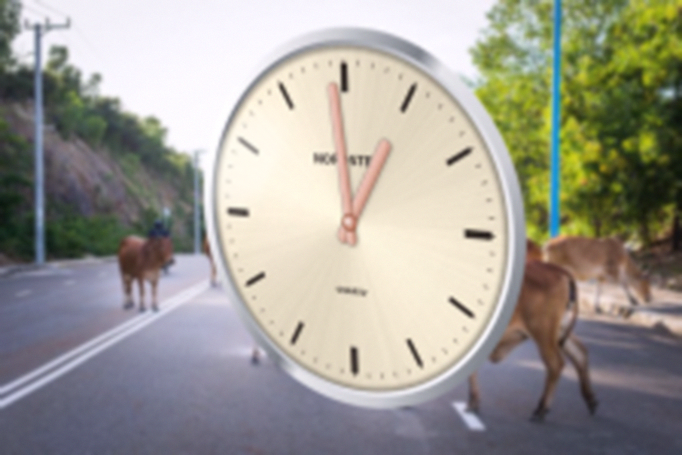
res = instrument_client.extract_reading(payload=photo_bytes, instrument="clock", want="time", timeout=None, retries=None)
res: 12:59
